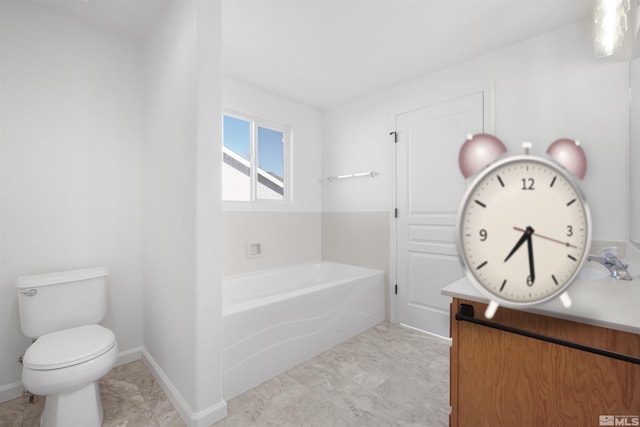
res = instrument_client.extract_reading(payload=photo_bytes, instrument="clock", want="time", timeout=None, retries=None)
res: 7:29:18
